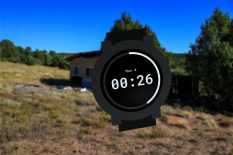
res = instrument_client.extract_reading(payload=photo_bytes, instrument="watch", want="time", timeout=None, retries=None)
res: 0:26
